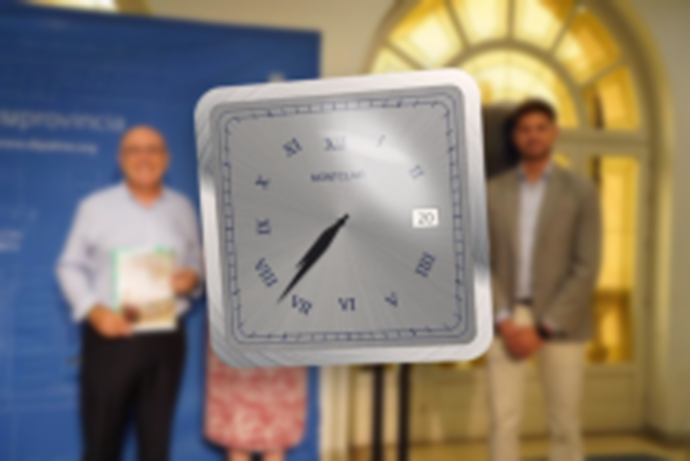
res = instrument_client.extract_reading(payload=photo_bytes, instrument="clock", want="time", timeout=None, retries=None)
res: 7:37
